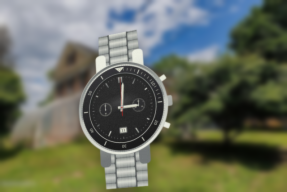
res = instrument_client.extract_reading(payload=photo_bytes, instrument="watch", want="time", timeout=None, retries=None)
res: 3:01
